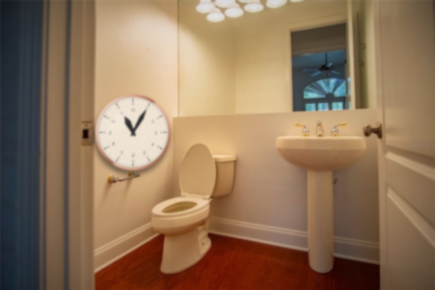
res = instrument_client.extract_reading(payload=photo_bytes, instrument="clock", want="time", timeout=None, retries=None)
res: 11:05
